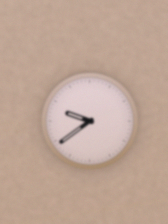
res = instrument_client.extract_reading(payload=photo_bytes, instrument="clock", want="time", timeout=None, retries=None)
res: 9:39
